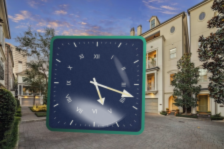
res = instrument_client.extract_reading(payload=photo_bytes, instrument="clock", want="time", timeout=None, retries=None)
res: 5:18
